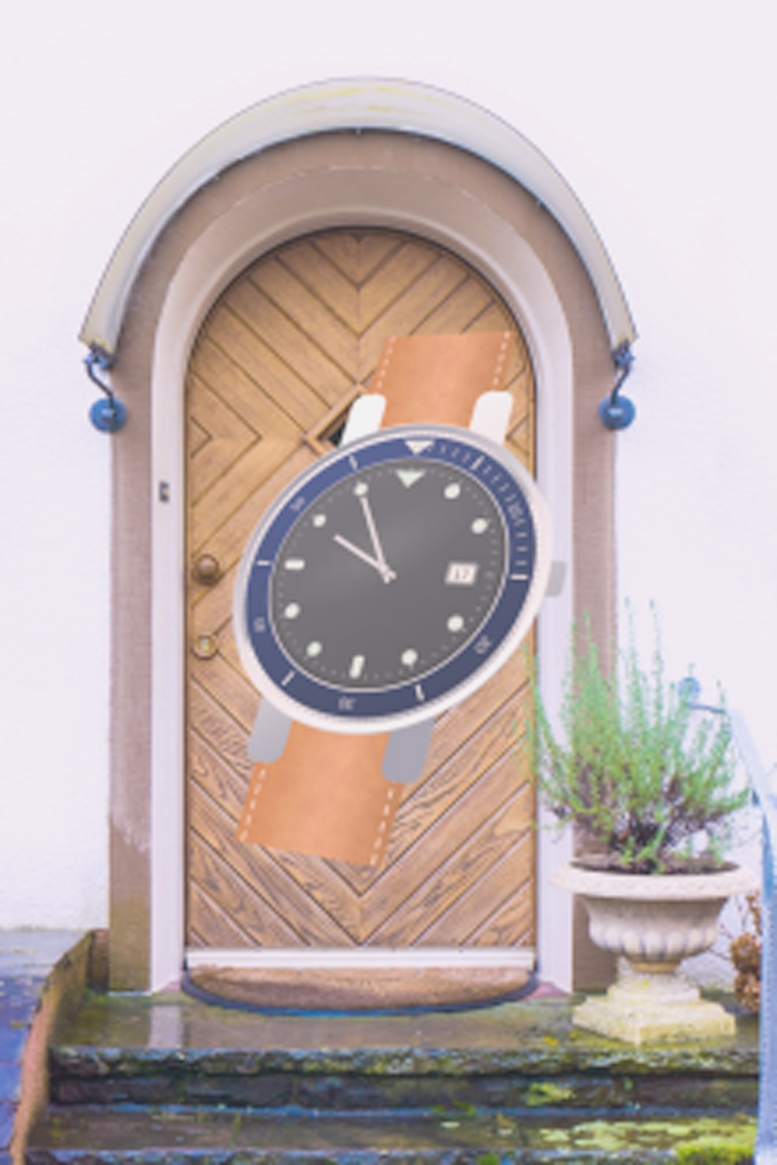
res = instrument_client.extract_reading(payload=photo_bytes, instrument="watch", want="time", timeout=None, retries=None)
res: 9:55
